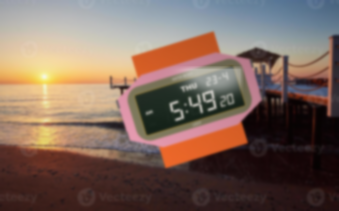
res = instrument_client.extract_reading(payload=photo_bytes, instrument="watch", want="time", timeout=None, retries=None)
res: 5:49
